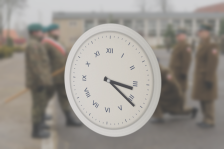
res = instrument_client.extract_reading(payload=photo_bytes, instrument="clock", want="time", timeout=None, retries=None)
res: 3:21
